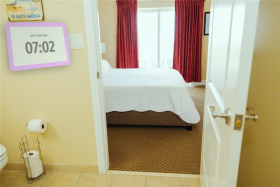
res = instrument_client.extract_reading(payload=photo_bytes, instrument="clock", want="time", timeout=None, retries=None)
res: 7:02
